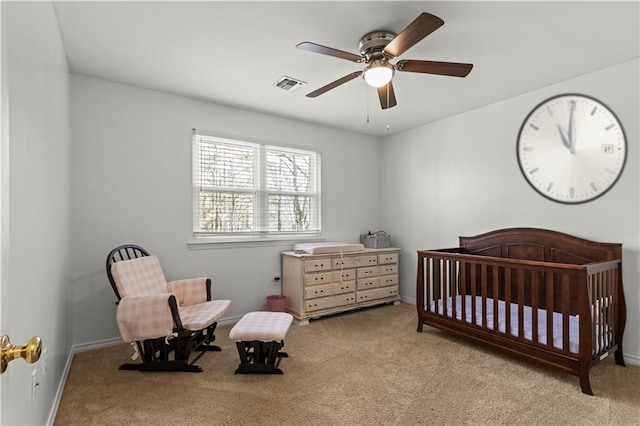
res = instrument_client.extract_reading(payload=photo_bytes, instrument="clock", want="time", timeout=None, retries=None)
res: 11:00
